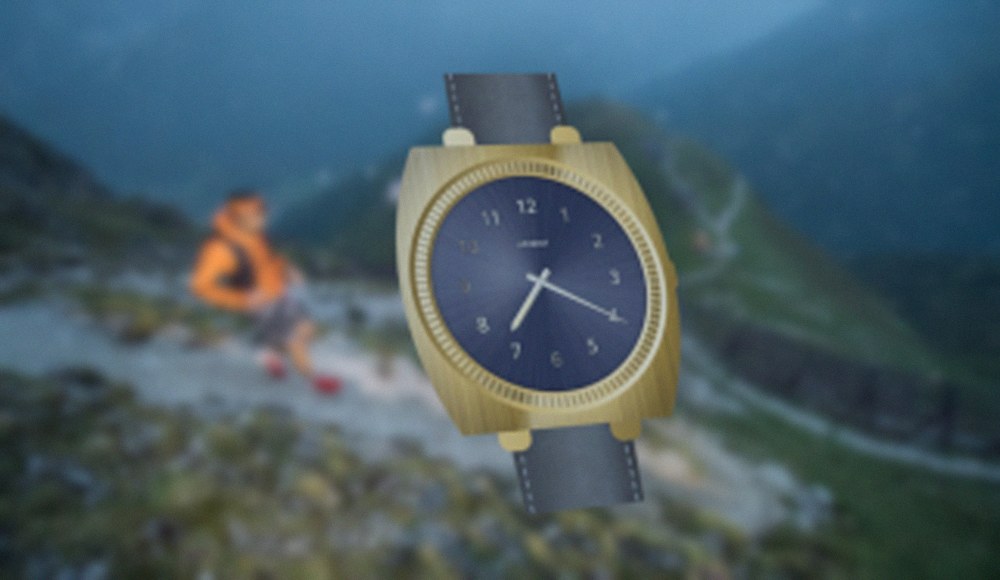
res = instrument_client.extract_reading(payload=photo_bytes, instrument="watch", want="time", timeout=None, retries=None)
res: 7:20
